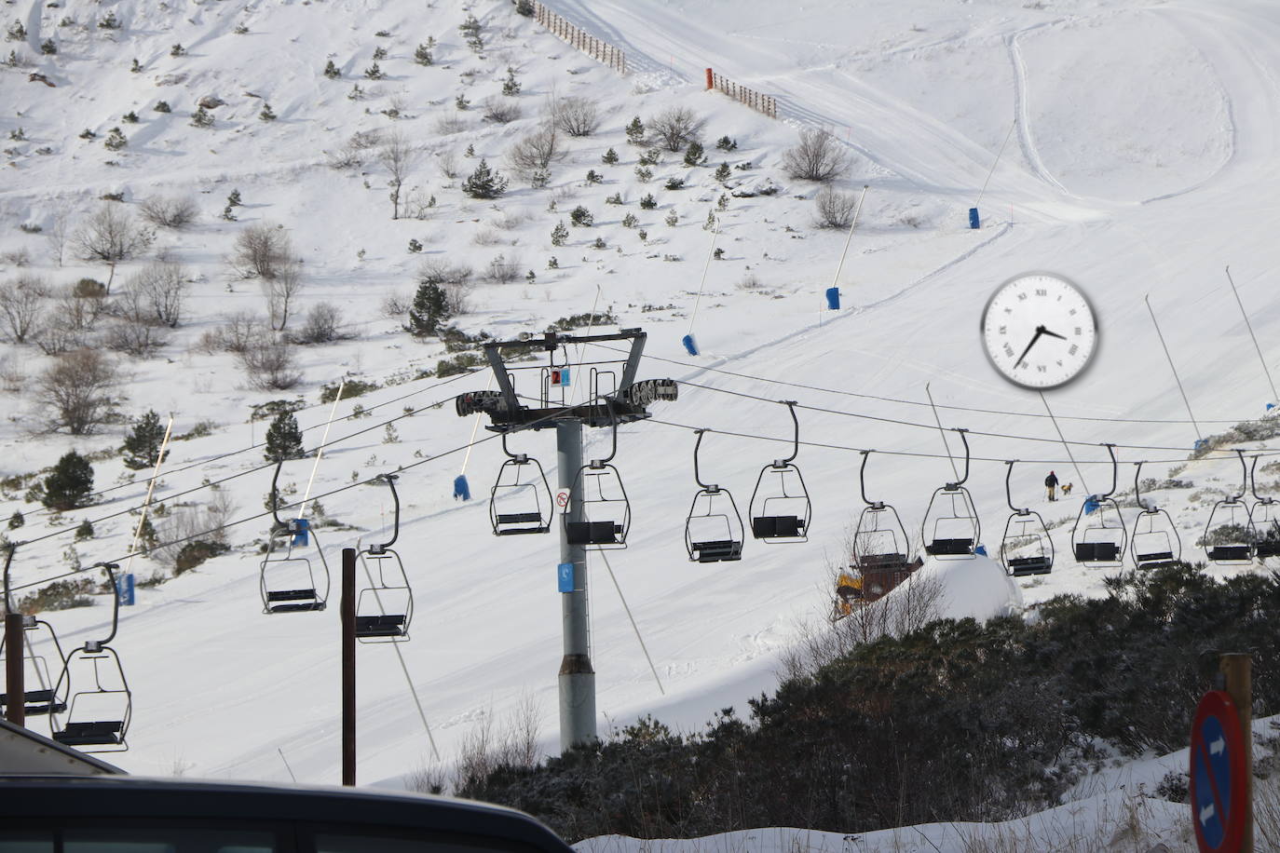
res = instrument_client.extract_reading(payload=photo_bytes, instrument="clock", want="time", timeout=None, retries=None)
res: 3:36
